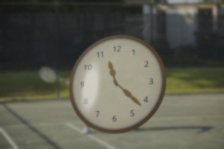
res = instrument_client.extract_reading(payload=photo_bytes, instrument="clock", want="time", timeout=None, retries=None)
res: 11:22
